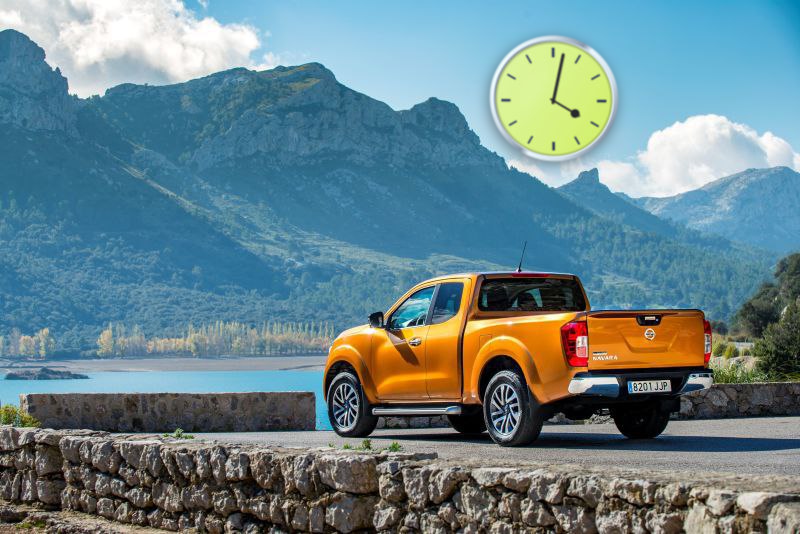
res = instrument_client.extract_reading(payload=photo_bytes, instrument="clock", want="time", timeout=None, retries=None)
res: 4:02
